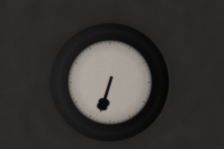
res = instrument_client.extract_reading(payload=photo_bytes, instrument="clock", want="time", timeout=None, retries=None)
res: 6:33
